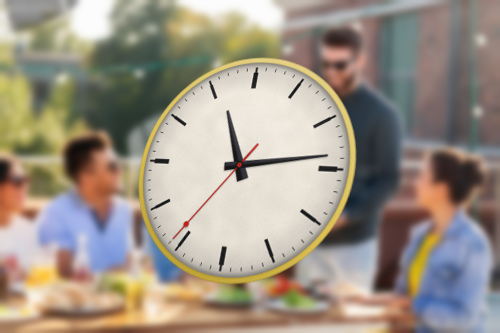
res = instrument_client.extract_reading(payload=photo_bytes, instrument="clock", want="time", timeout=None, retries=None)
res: 11:13:36
